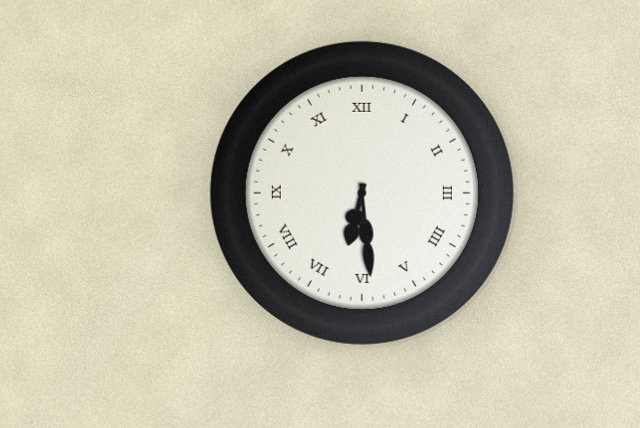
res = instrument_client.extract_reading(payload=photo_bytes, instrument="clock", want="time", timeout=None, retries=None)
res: 6:29
